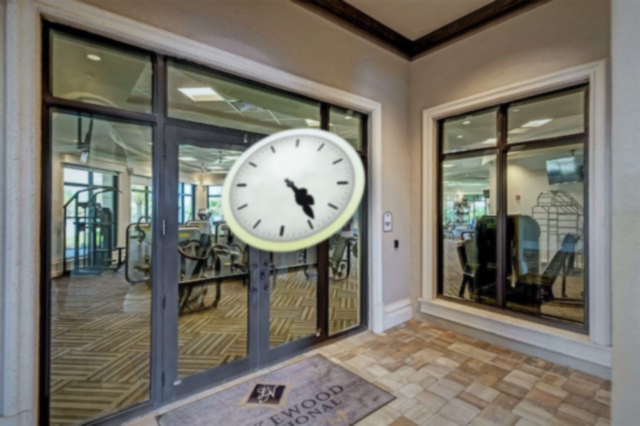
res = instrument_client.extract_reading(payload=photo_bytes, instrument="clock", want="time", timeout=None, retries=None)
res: 4:24
